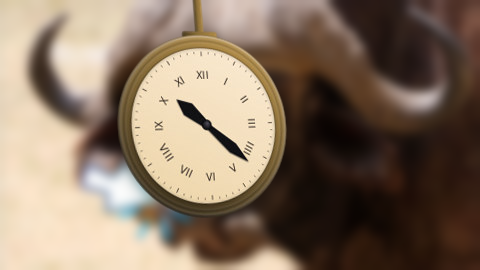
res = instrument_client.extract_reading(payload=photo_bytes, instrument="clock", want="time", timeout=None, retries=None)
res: 10:22
